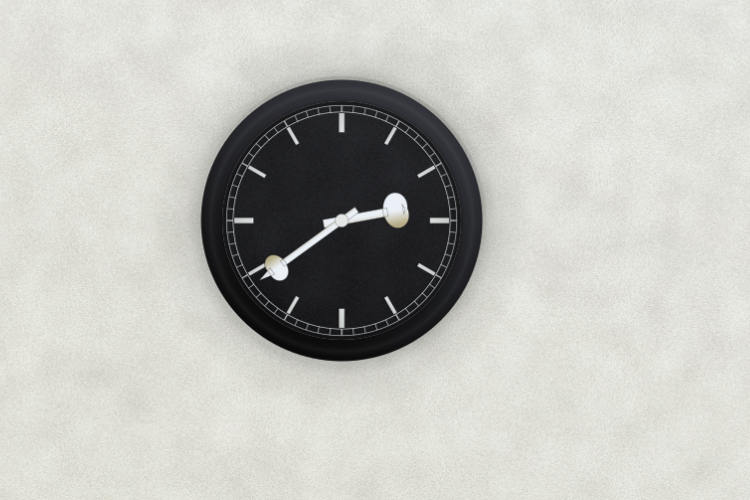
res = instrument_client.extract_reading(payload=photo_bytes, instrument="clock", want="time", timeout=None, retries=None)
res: 2:39
